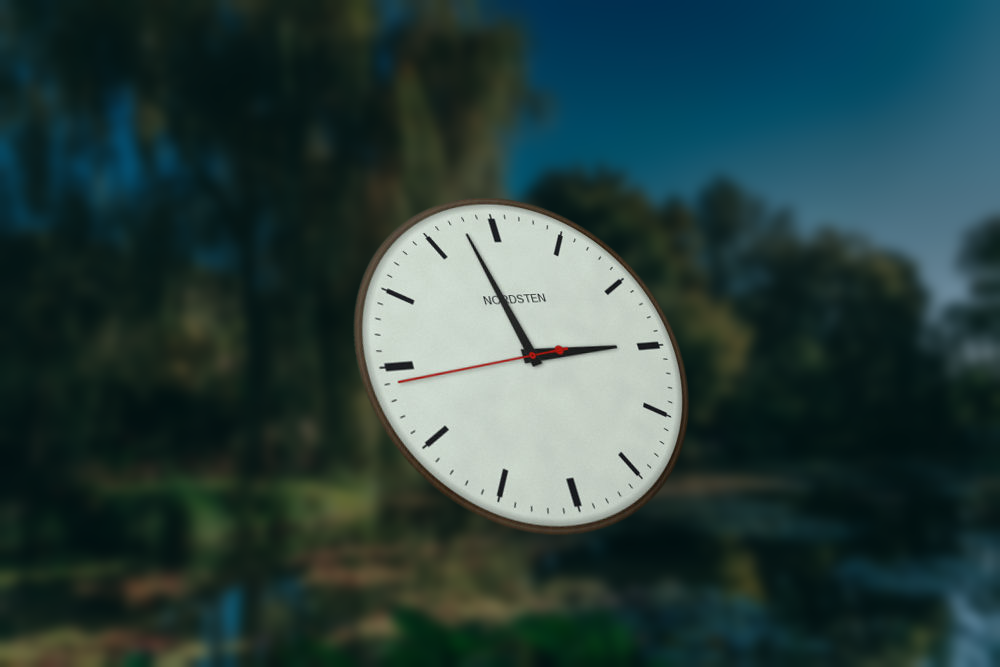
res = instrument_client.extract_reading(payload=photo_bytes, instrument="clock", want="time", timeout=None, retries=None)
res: 2:57:44
